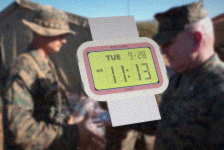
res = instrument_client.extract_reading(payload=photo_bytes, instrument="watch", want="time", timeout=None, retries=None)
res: 11:13
